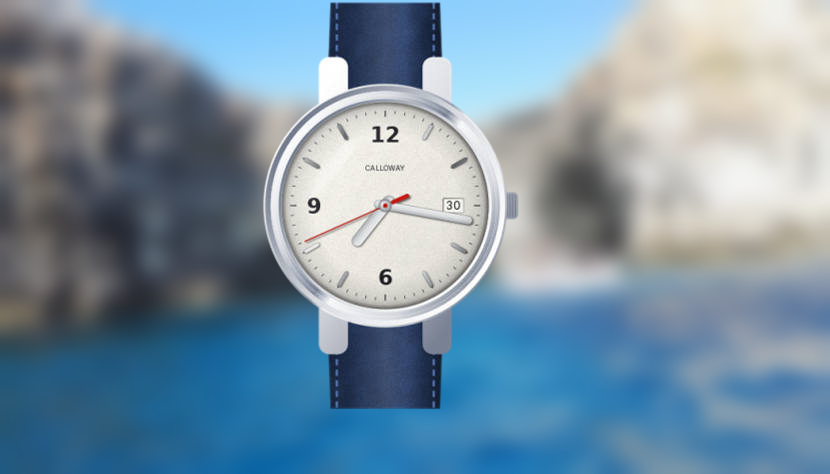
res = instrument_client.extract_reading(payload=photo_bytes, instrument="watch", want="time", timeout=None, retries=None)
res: 7:16:41
